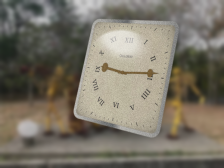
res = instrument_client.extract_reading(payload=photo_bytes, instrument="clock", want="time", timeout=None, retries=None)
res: 9:14
